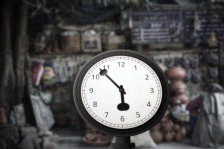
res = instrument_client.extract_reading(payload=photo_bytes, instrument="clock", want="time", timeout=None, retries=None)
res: 5:53
